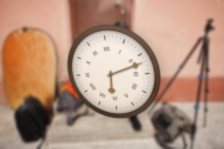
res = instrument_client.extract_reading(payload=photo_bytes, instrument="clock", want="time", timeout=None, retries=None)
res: 6:12
